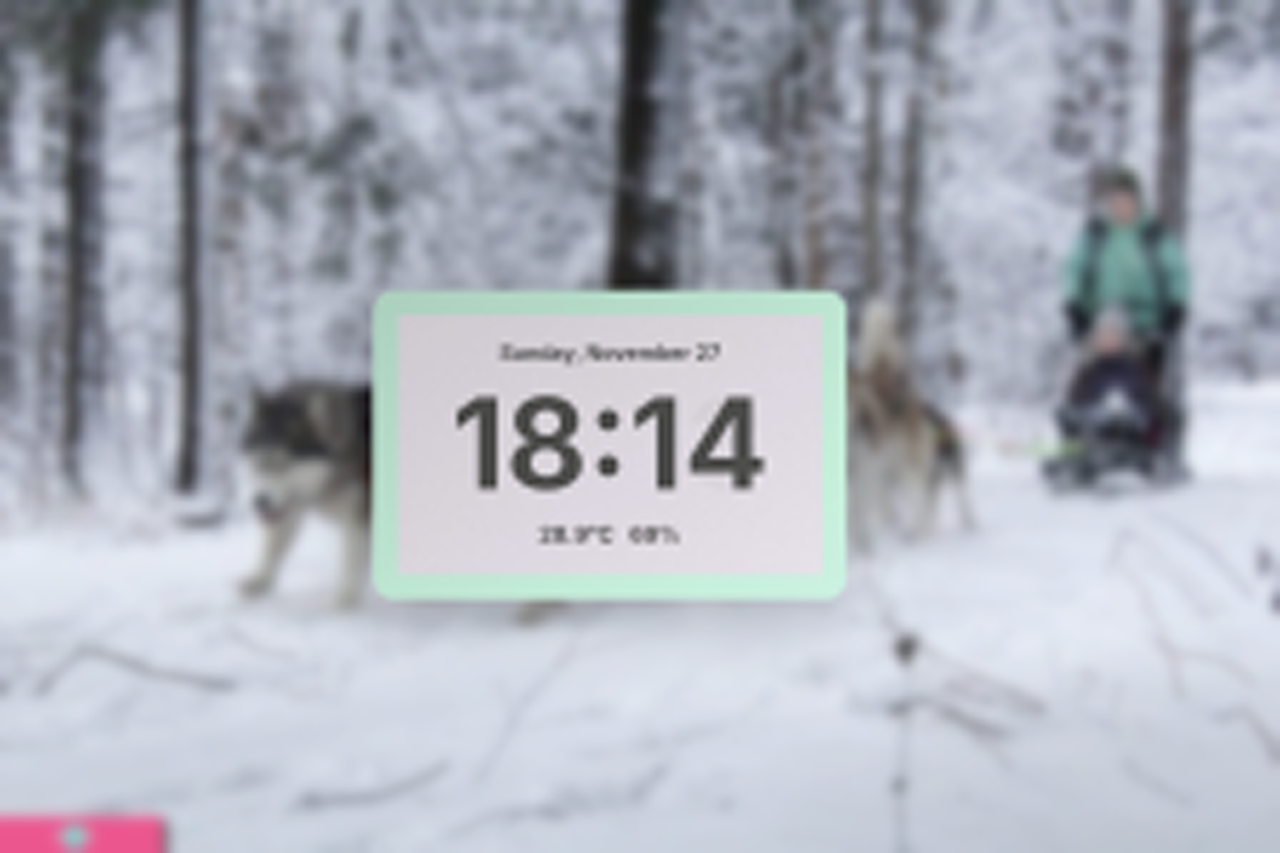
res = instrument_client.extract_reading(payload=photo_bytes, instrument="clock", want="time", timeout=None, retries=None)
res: 18:14
